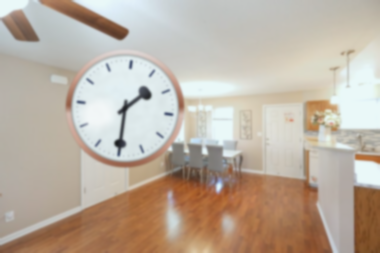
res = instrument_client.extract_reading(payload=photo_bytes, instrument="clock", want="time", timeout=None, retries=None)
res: 1:30
